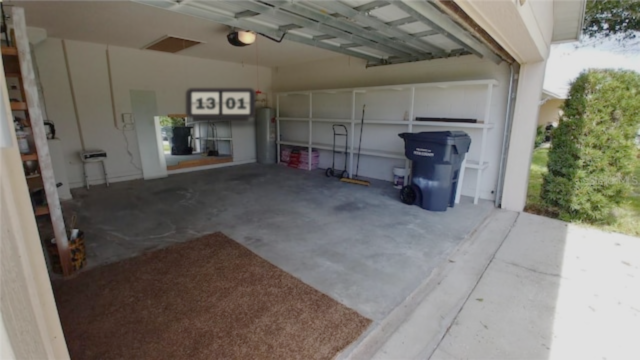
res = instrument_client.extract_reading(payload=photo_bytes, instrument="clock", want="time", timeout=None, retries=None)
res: 13:01
